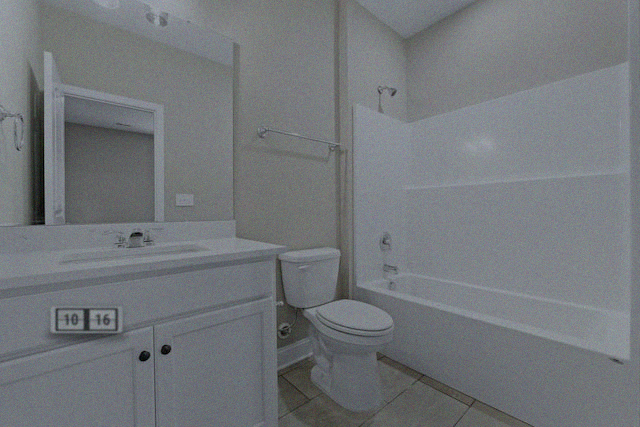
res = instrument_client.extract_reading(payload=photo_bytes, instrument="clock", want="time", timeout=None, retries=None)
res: 10:16
